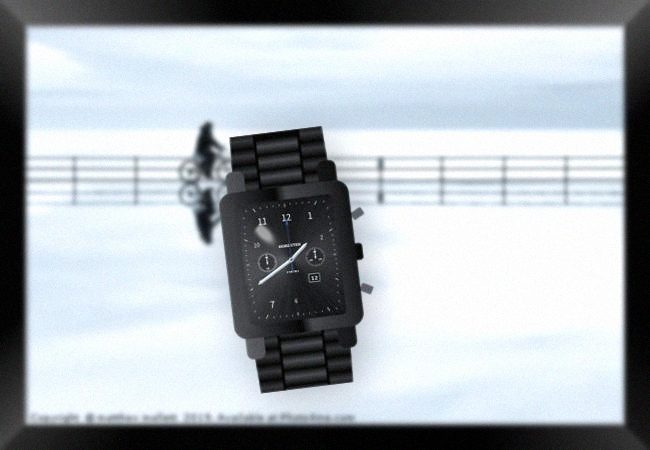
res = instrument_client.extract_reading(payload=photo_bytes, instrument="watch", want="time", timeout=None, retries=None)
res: 1:40
